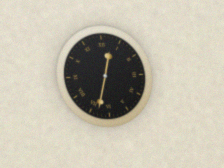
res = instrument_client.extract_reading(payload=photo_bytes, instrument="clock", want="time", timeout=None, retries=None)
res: 12:33
